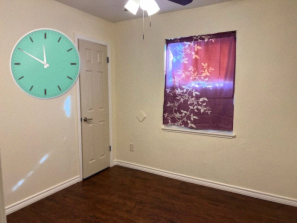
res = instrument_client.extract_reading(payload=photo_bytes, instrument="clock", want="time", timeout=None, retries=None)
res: 11:50
